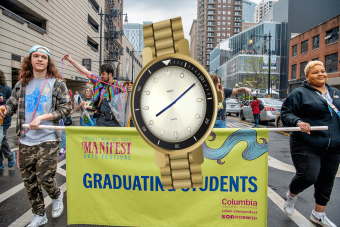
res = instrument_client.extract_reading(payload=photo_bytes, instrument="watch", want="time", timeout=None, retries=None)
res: 8:10
